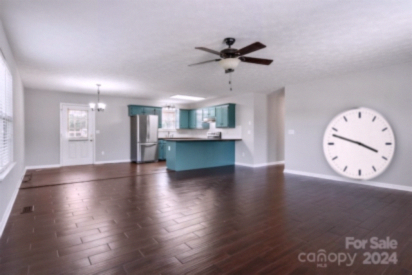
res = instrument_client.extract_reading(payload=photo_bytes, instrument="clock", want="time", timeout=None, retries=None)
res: 3:48
